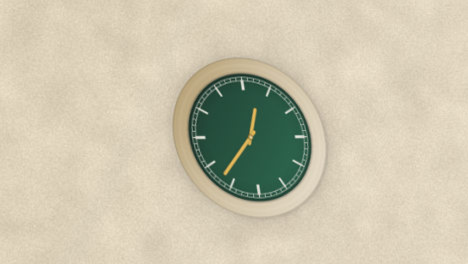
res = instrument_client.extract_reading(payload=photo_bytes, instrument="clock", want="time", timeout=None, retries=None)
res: 12:37
